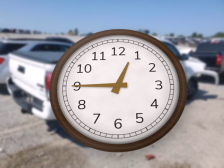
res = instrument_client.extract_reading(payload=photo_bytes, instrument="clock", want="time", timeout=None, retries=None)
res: 12:45
